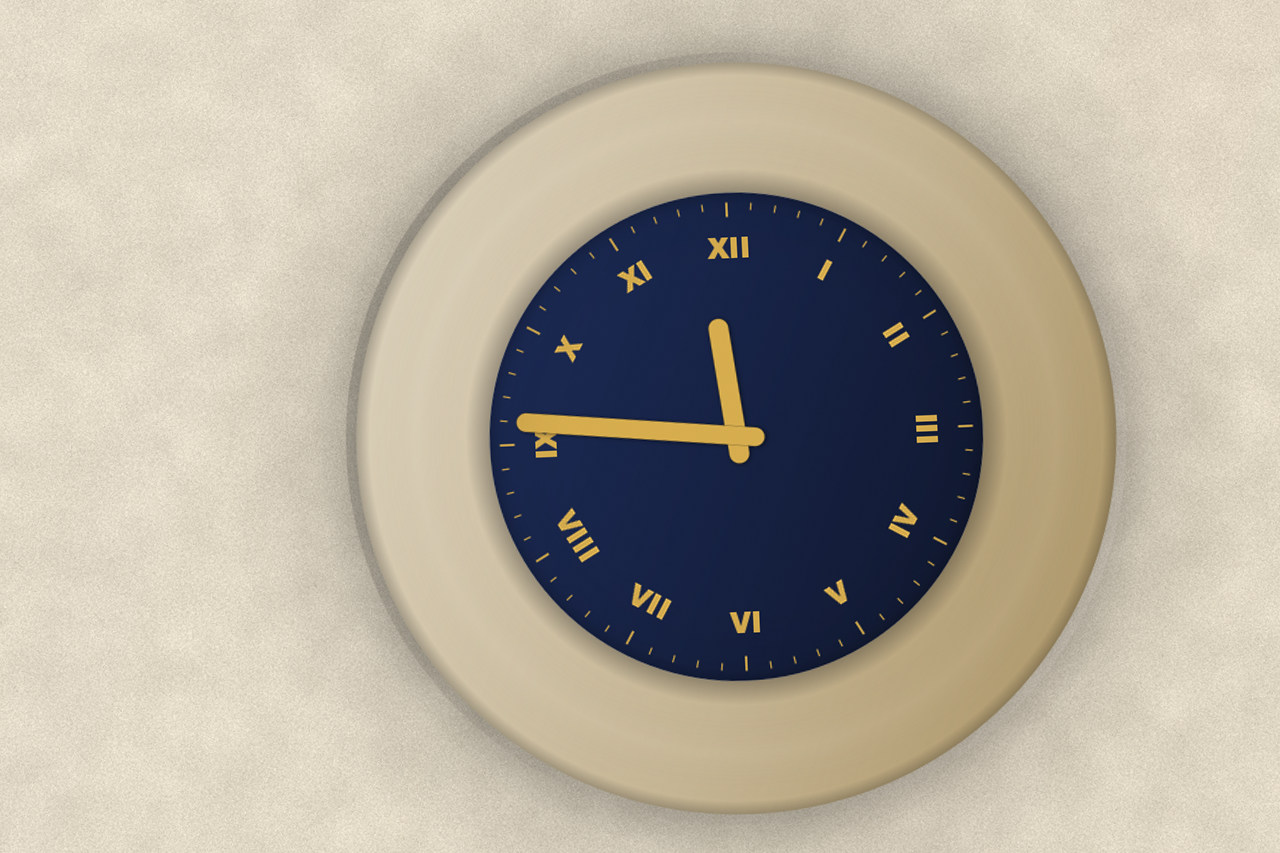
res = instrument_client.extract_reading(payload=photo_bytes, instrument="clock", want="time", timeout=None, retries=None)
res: 11:46
